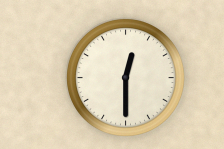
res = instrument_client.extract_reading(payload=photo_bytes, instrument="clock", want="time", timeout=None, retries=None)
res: 12:30
